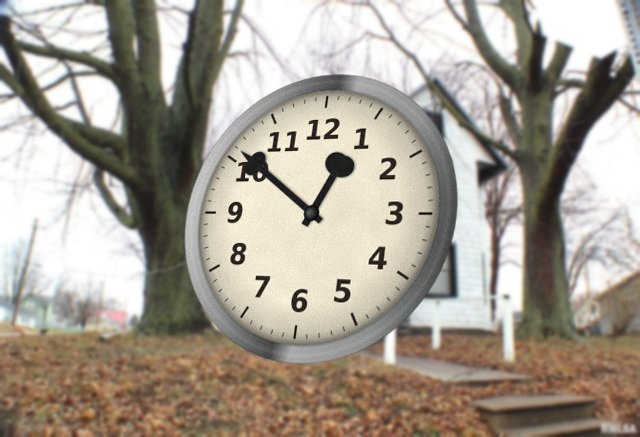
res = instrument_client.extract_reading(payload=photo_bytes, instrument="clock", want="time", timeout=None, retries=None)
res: 12:51
